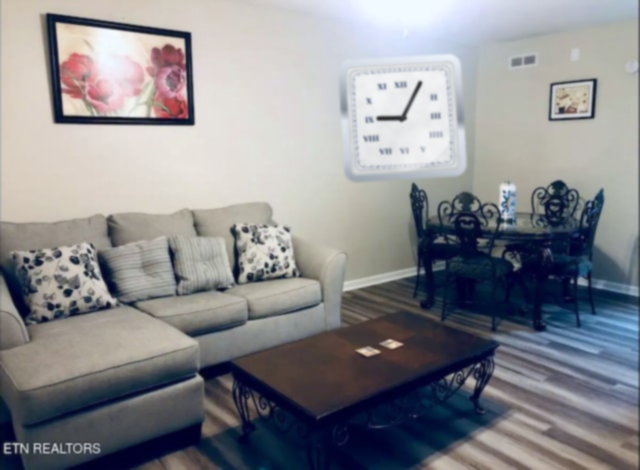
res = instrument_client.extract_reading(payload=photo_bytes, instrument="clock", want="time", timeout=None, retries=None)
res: 9:05
